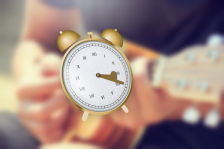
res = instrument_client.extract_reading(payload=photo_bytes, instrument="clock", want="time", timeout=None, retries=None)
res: 3:19
